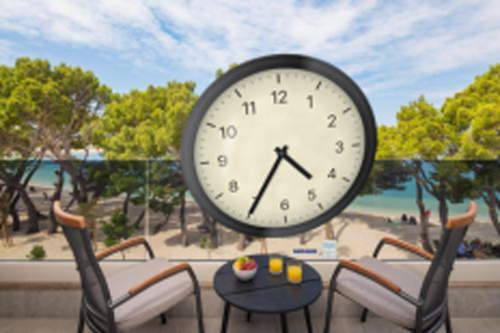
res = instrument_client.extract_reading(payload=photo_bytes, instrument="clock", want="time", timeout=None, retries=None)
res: 4:35
